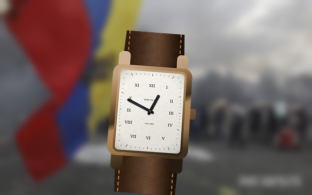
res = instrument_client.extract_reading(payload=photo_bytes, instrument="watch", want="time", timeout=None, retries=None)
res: 12:49
